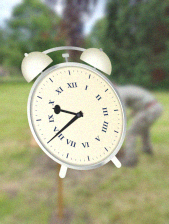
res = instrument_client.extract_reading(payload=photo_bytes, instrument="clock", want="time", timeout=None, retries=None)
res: 9:40
